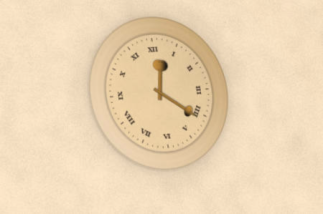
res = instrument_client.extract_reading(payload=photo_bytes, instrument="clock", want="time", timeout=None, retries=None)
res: 12:21
